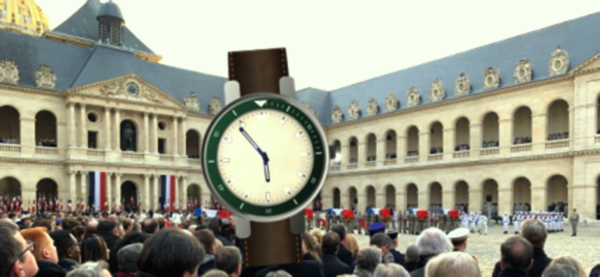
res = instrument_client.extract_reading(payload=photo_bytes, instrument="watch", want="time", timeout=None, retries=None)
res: 5:54
